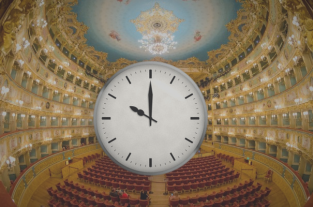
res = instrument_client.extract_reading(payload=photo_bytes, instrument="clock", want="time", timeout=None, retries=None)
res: 10:00
